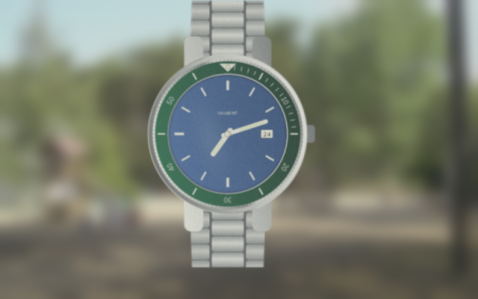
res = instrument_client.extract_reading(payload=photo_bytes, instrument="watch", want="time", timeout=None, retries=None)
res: 7:12
